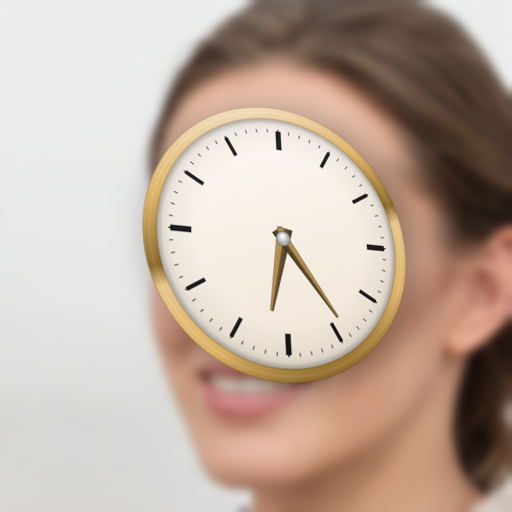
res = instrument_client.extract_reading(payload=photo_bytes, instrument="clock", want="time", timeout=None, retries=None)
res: 6:24
